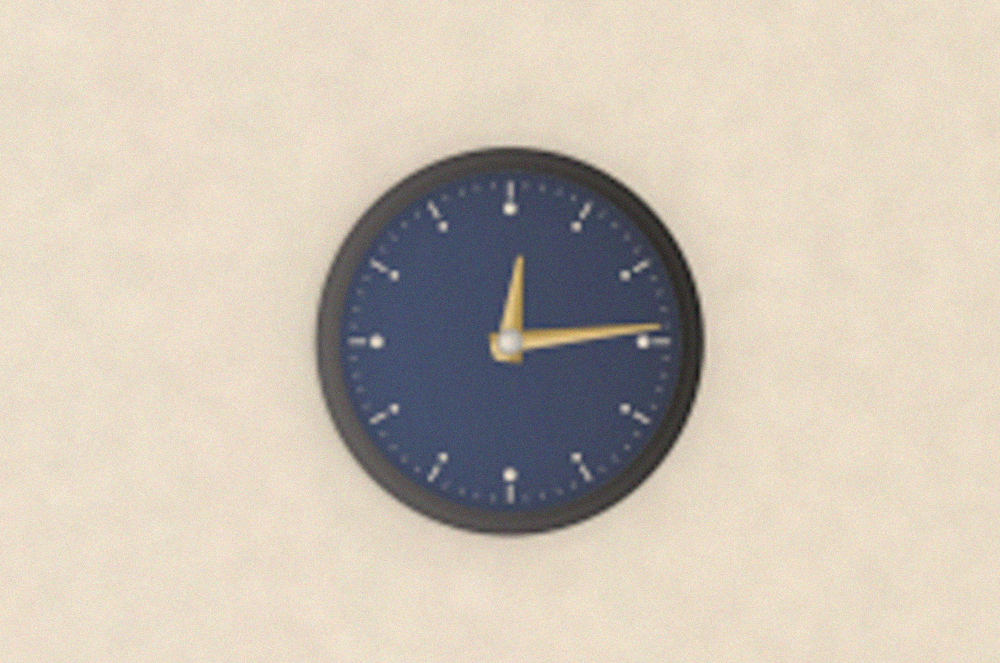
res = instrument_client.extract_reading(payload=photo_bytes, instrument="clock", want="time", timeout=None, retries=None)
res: 12:14
